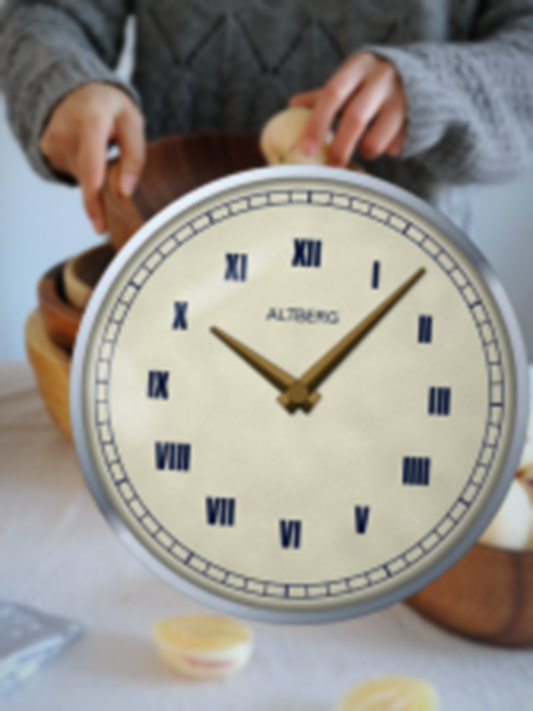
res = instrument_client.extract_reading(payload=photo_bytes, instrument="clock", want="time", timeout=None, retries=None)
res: 10:07
